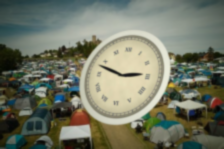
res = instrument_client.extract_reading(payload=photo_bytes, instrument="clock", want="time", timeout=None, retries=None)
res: 2:48
